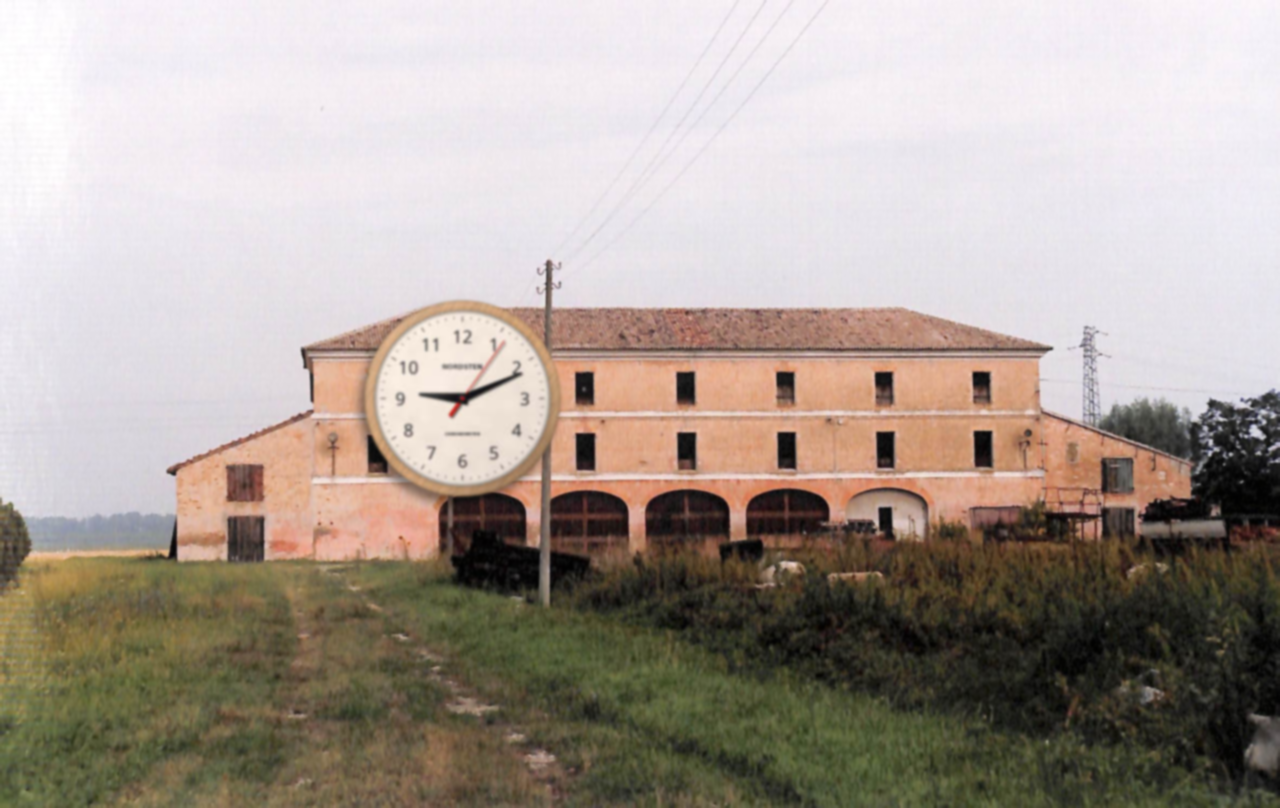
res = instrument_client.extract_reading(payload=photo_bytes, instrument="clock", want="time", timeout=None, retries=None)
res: 9:11:06
